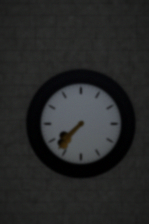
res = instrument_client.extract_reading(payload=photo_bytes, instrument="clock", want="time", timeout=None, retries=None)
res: 7:37
